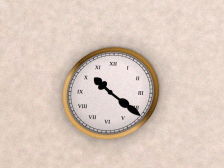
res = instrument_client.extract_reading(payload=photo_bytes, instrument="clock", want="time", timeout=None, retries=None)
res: 10:21
